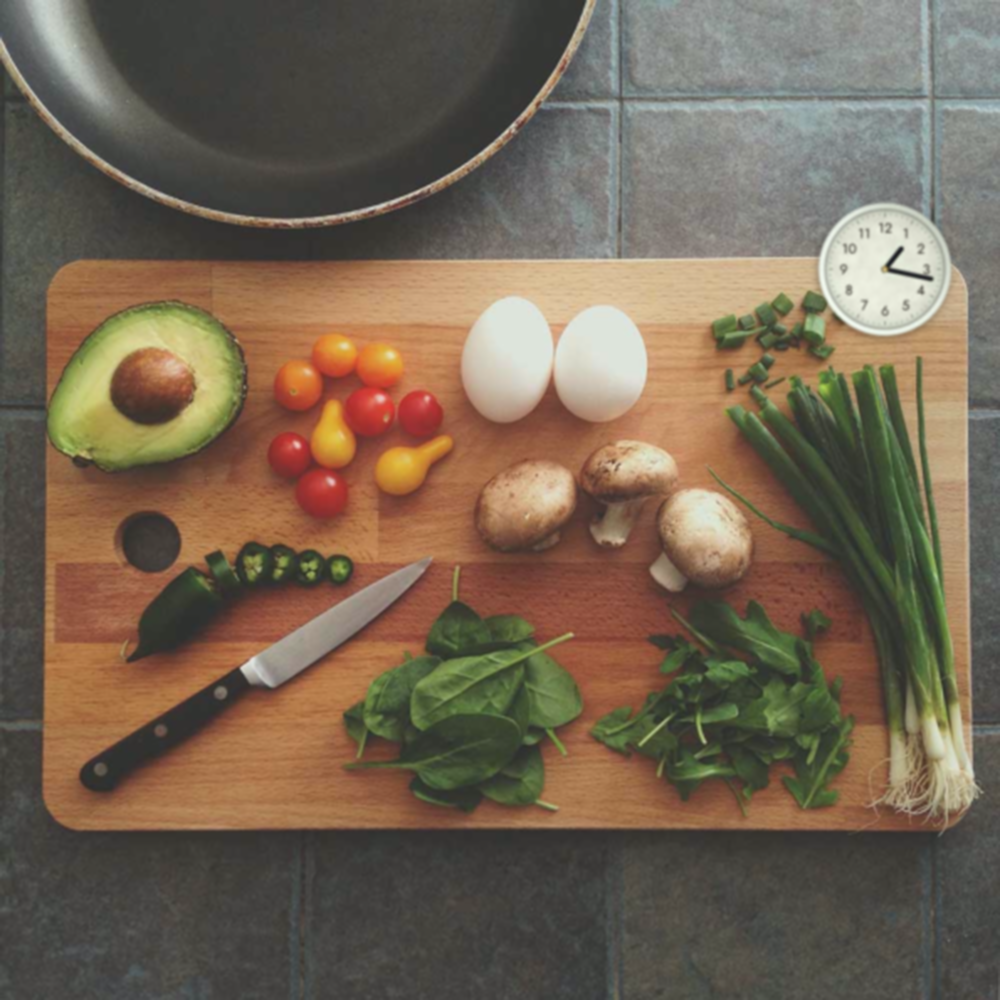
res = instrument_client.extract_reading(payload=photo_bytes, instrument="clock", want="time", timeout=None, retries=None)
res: 1:17
